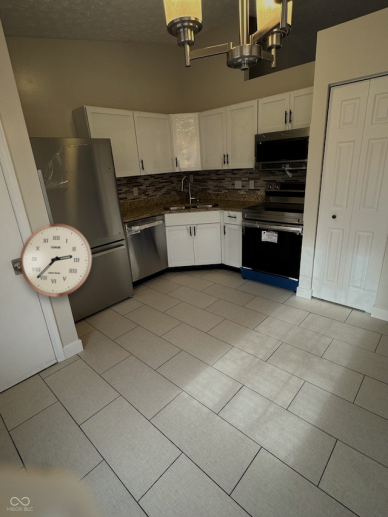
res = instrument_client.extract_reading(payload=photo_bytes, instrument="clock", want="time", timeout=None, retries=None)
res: 2:37
